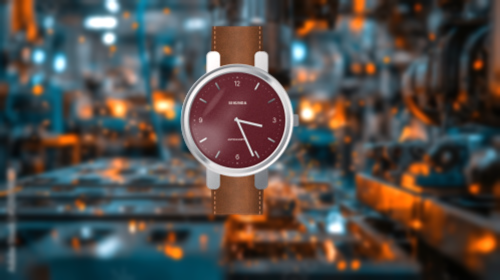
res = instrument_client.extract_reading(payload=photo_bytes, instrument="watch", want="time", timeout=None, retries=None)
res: 3:26
